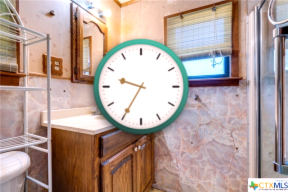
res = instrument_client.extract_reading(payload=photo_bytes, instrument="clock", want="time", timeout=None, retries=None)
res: 9:35
